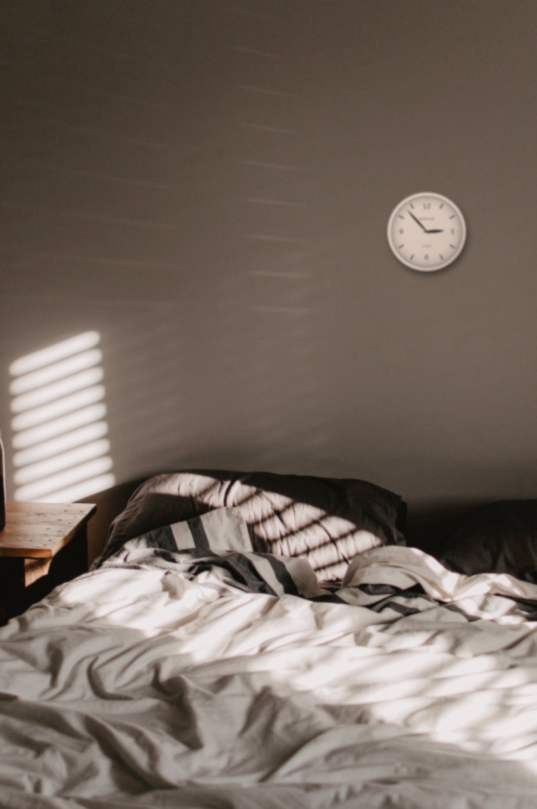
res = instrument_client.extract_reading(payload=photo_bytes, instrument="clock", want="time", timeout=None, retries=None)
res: 2:53
